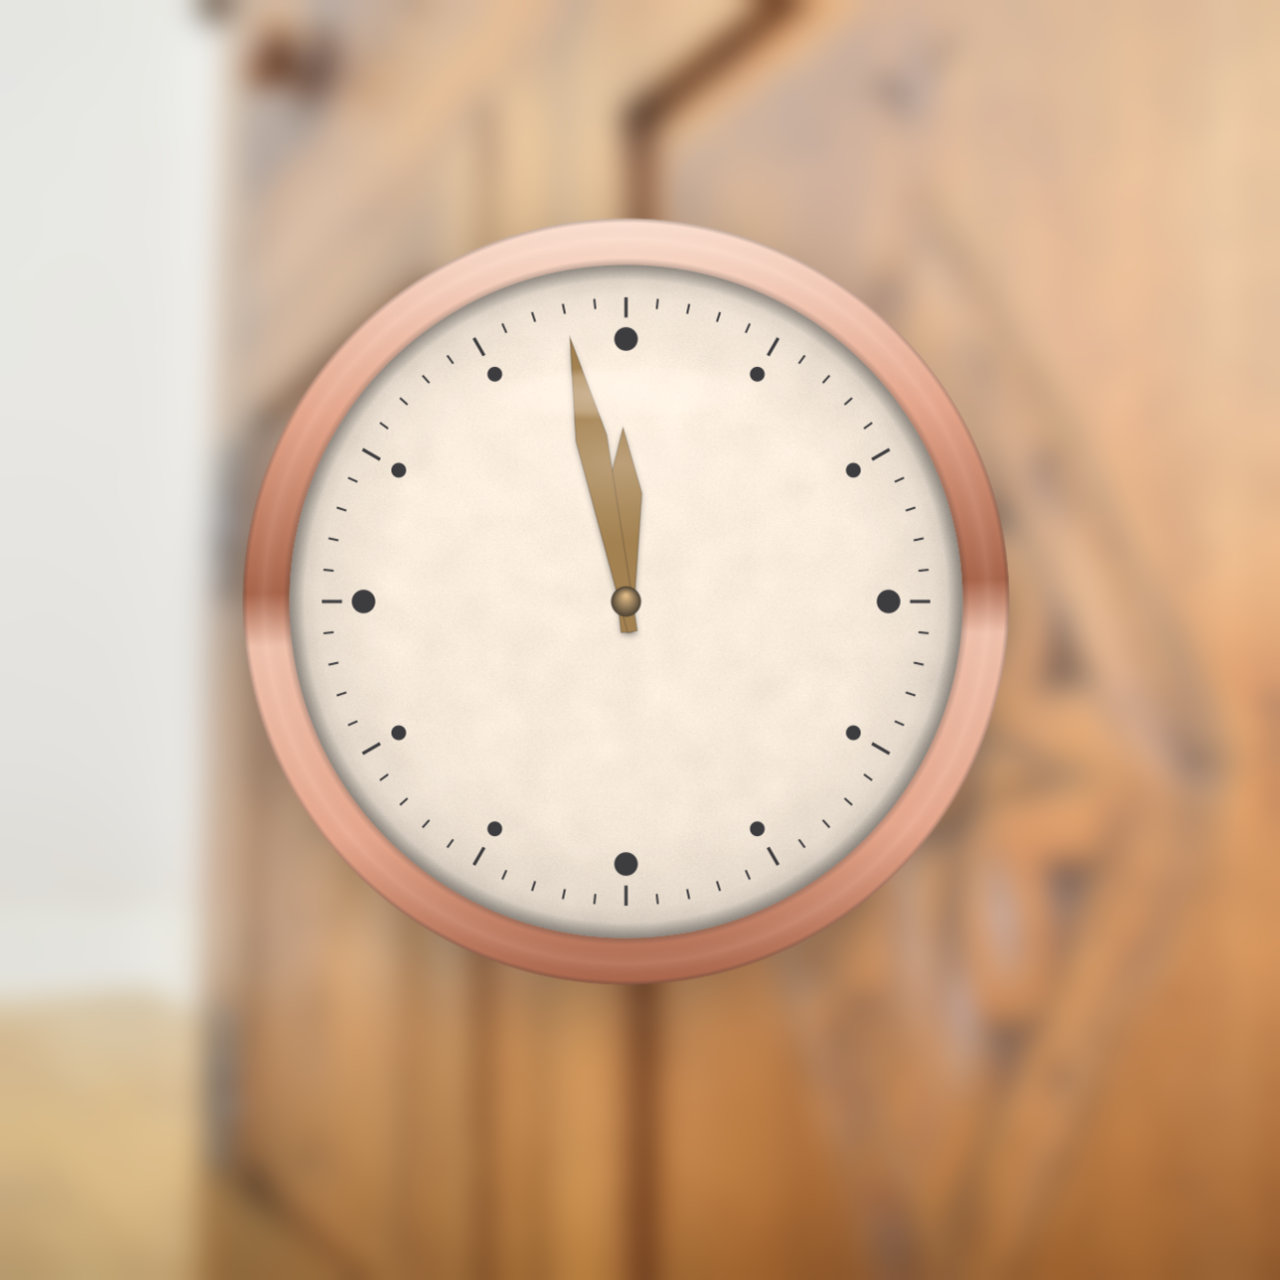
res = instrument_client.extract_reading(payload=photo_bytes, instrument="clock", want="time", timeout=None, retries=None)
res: 11:58
